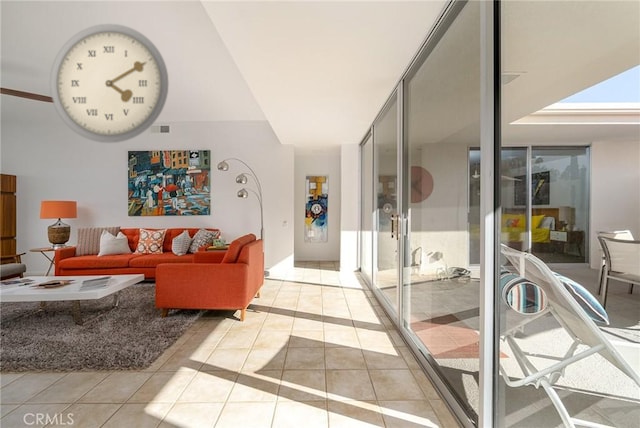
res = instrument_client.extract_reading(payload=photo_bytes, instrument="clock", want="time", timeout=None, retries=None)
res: 4:10
